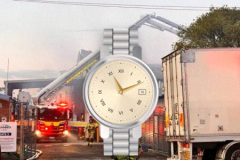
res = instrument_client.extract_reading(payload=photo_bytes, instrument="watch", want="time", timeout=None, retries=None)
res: 11:11
